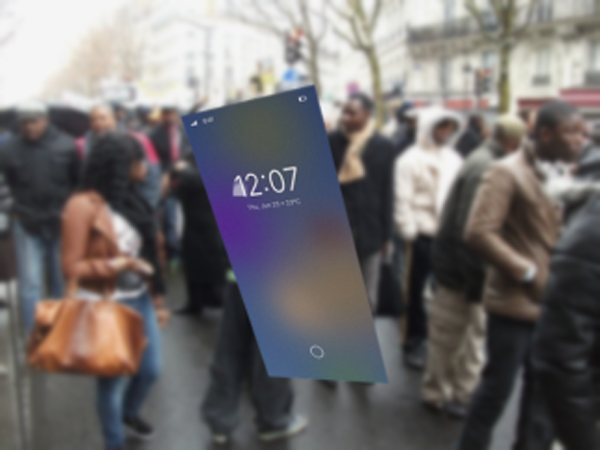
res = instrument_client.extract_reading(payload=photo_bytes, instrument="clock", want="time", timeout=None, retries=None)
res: 12:07
